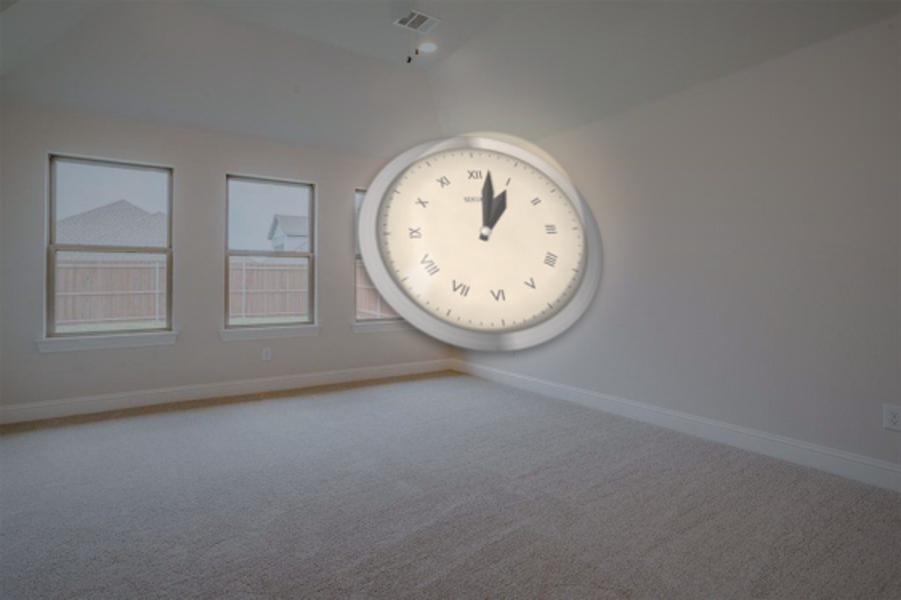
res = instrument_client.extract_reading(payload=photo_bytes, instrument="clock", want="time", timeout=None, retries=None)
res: 1:02
